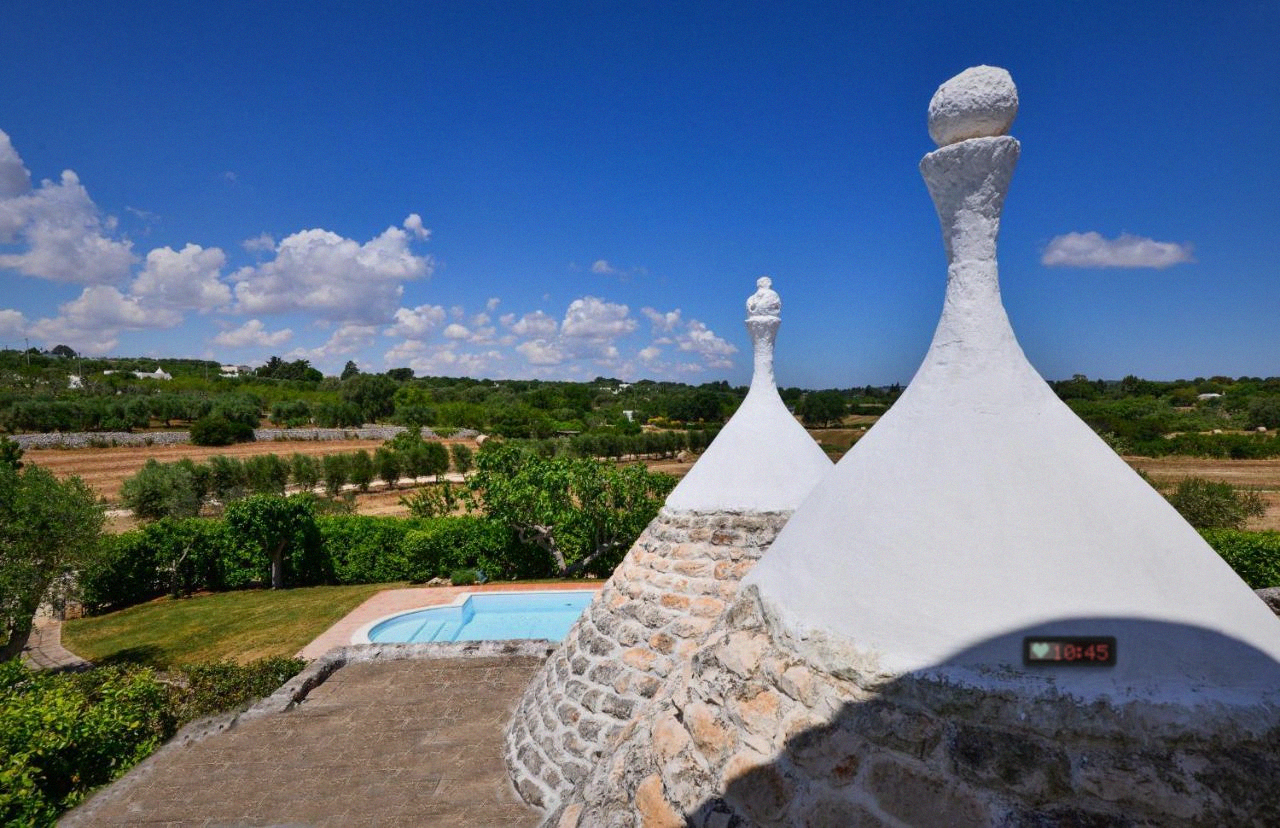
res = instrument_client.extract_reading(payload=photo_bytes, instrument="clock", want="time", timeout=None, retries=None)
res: 10:45
